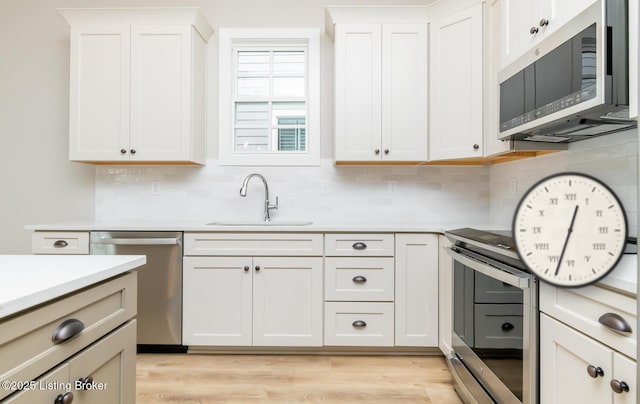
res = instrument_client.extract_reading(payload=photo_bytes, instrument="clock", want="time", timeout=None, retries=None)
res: 12:33
